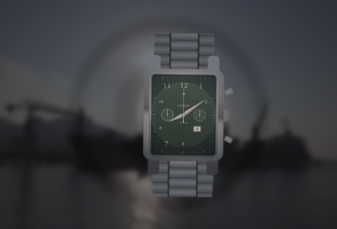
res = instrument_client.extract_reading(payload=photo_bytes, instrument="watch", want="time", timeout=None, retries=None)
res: 8:09
